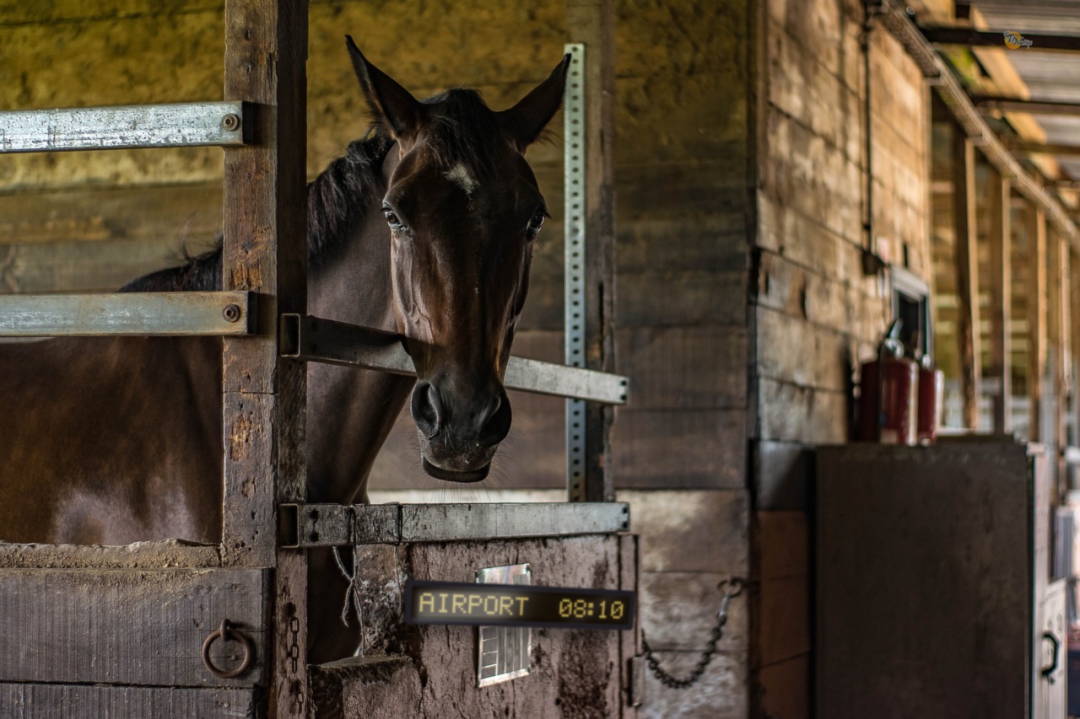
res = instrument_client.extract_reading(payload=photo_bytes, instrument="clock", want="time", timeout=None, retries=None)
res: 8:10
